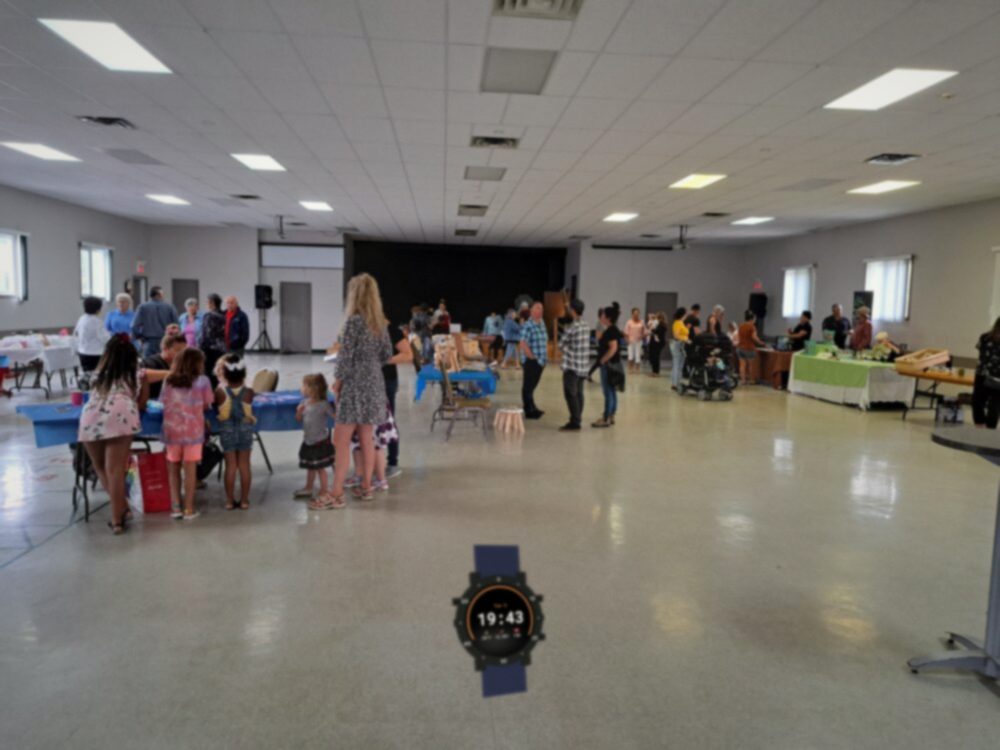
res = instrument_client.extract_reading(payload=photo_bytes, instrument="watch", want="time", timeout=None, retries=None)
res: 19:43
